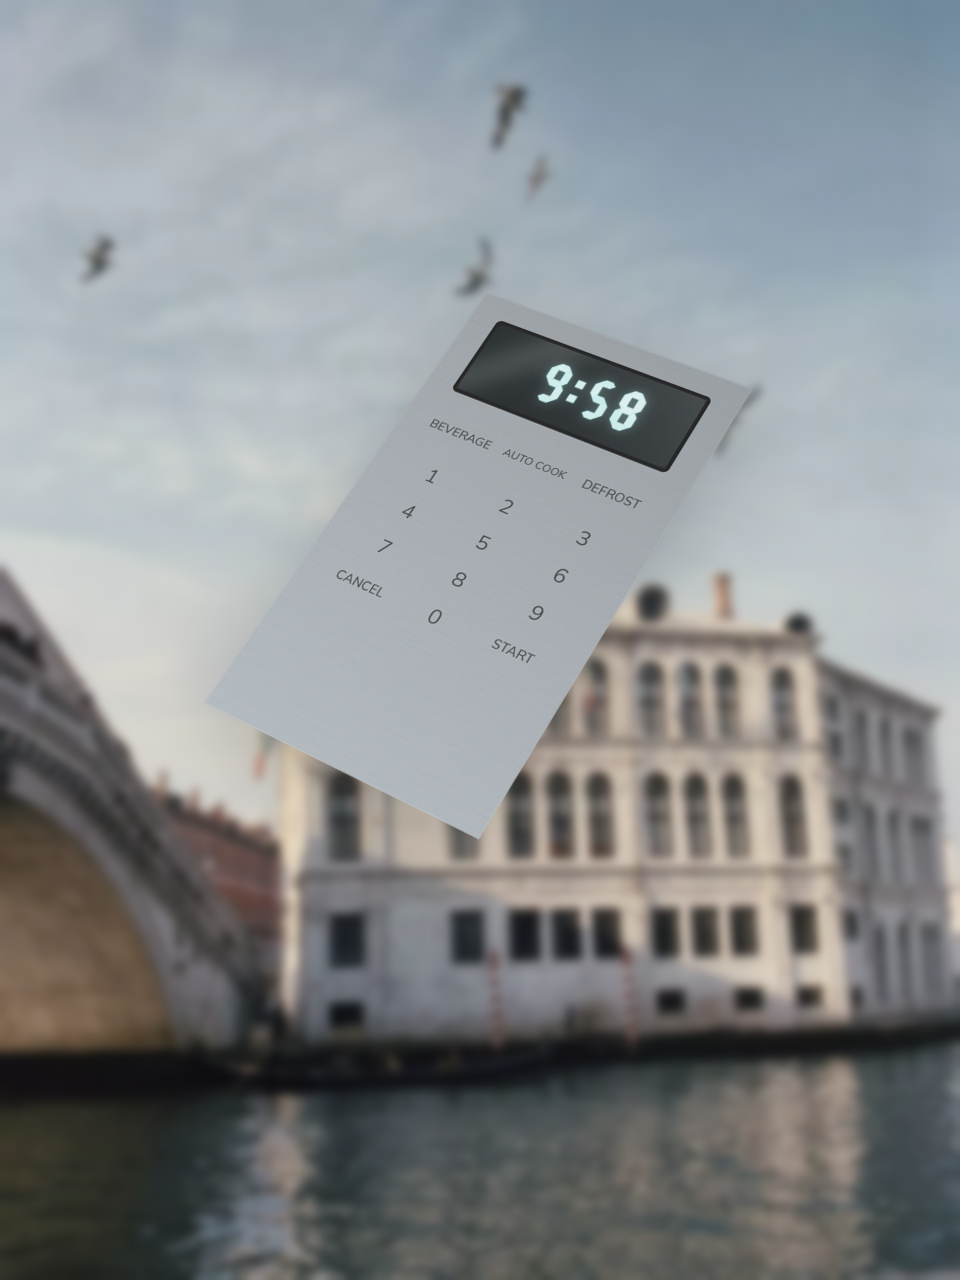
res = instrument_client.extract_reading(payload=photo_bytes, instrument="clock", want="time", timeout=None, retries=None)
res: 9:58
